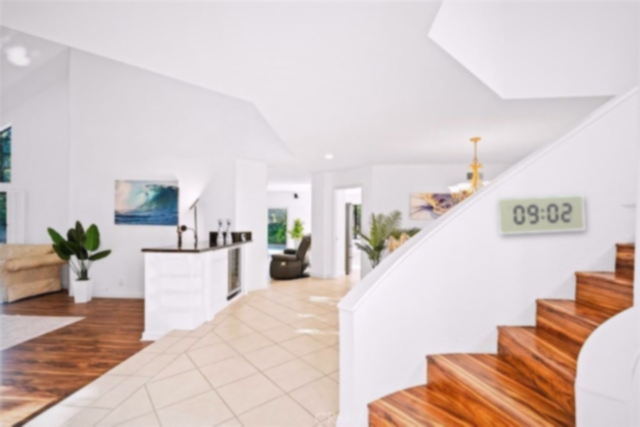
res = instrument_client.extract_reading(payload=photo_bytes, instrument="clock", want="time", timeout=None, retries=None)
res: 9:02
